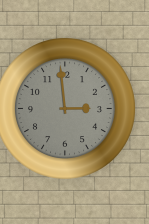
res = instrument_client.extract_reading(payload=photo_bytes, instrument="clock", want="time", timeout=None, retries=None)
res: 2:59
